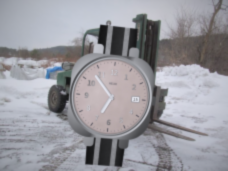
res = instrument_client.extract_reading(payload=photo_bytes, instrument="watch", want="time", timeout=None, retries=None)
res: 6:53
